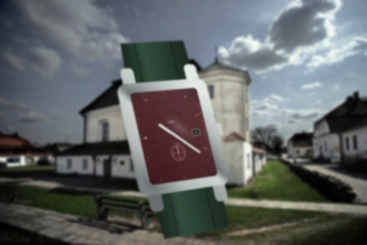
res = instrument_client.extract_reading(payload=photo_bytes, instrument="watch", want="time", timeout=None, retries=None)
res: 10:22
